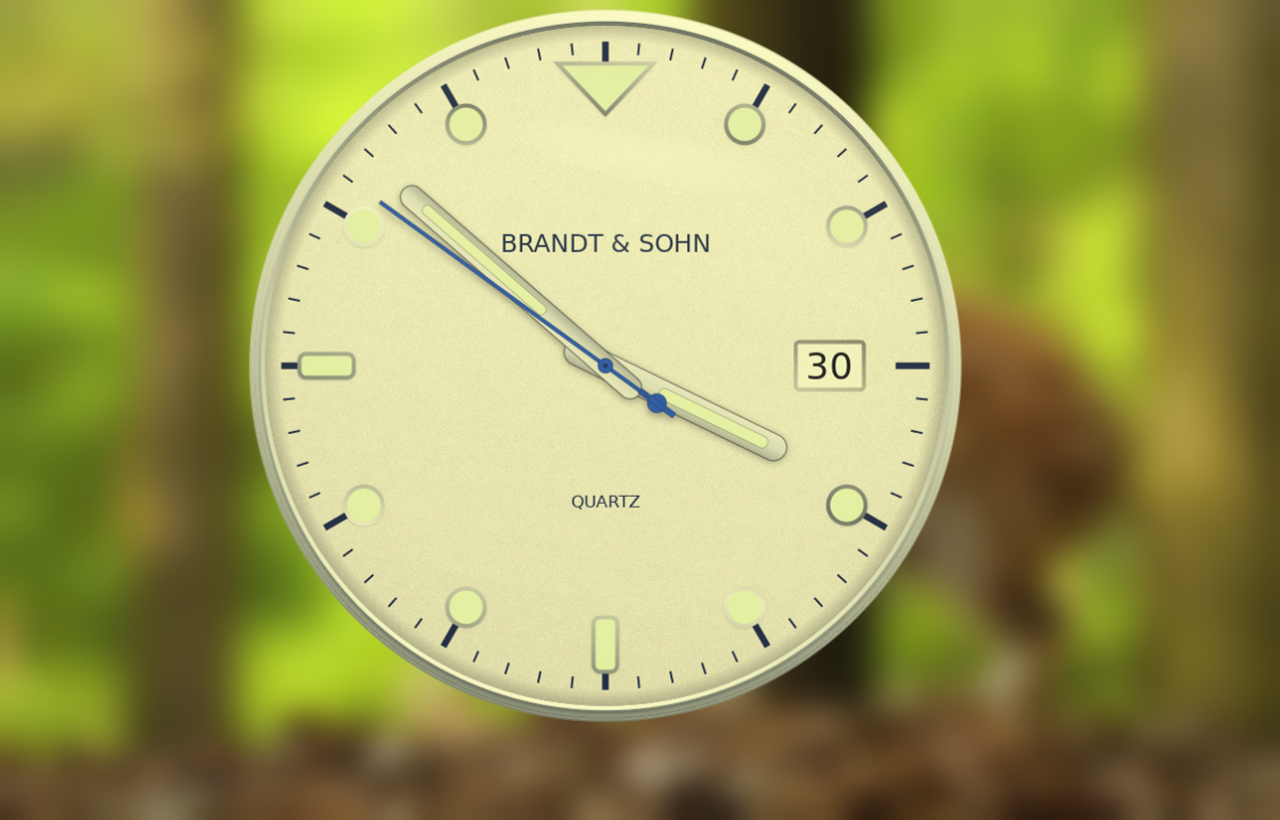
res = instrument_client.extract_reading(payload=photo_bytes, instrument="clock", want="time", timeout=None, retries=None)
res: 3:51:51
